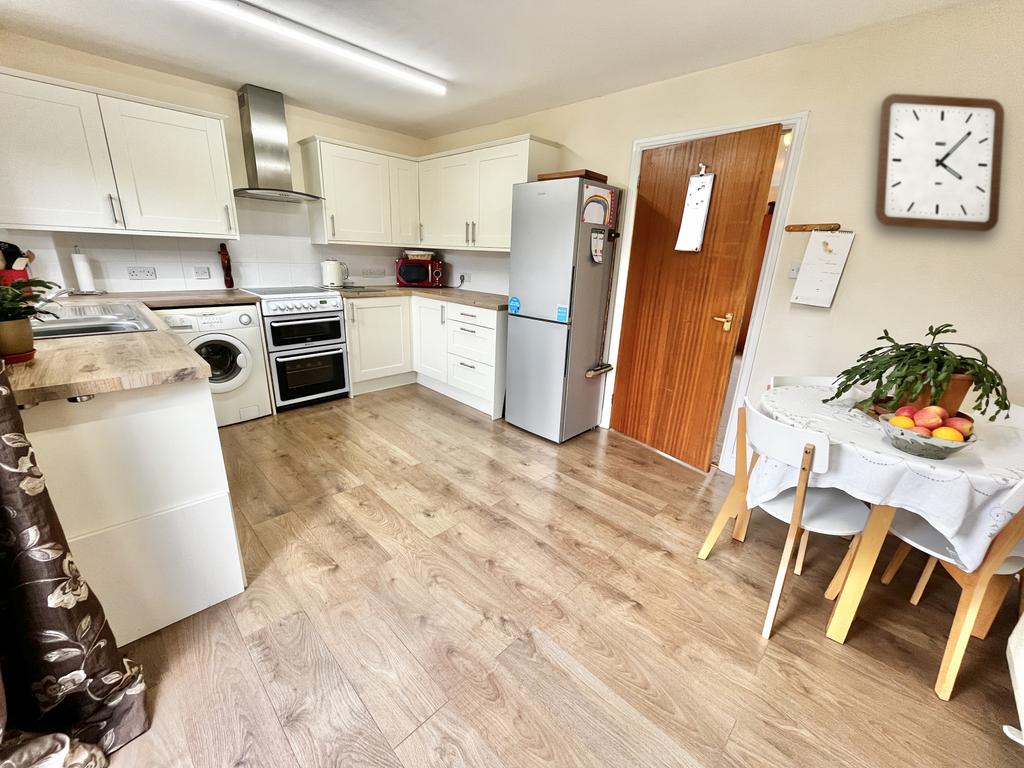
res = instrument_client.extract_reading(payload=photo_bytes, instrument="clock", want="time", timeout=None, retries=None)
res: 4:07
